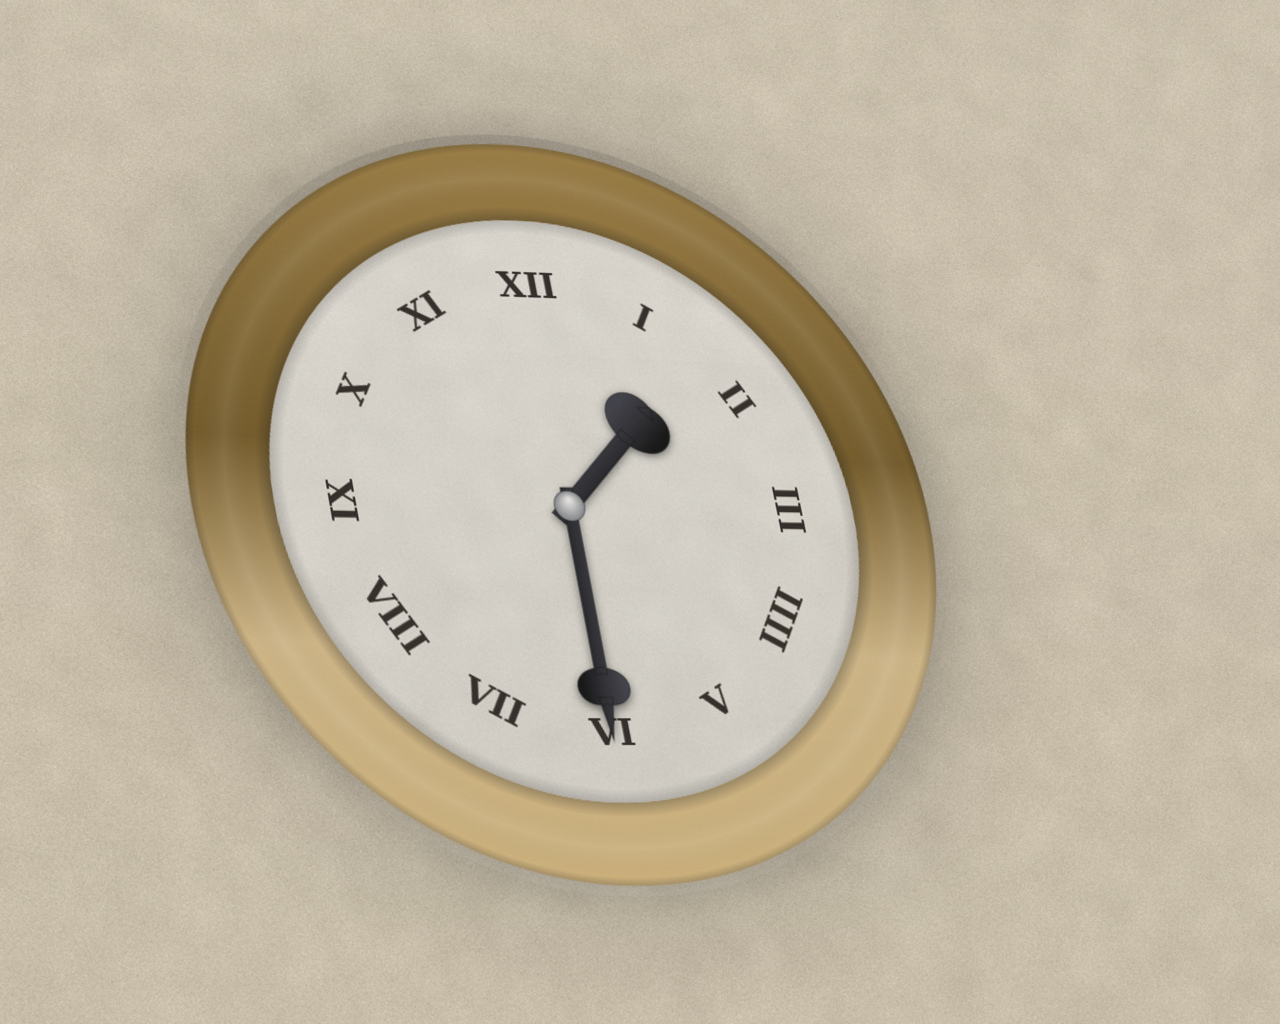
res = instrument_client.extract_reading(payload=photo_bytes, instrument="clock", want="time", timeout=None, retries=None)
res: 1:30
